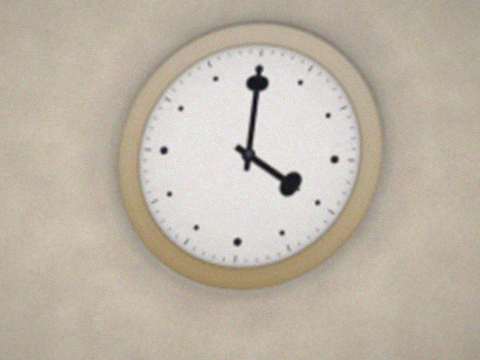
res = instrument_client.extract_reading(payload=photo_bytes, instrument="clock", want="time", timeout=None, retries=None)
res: 4:00
